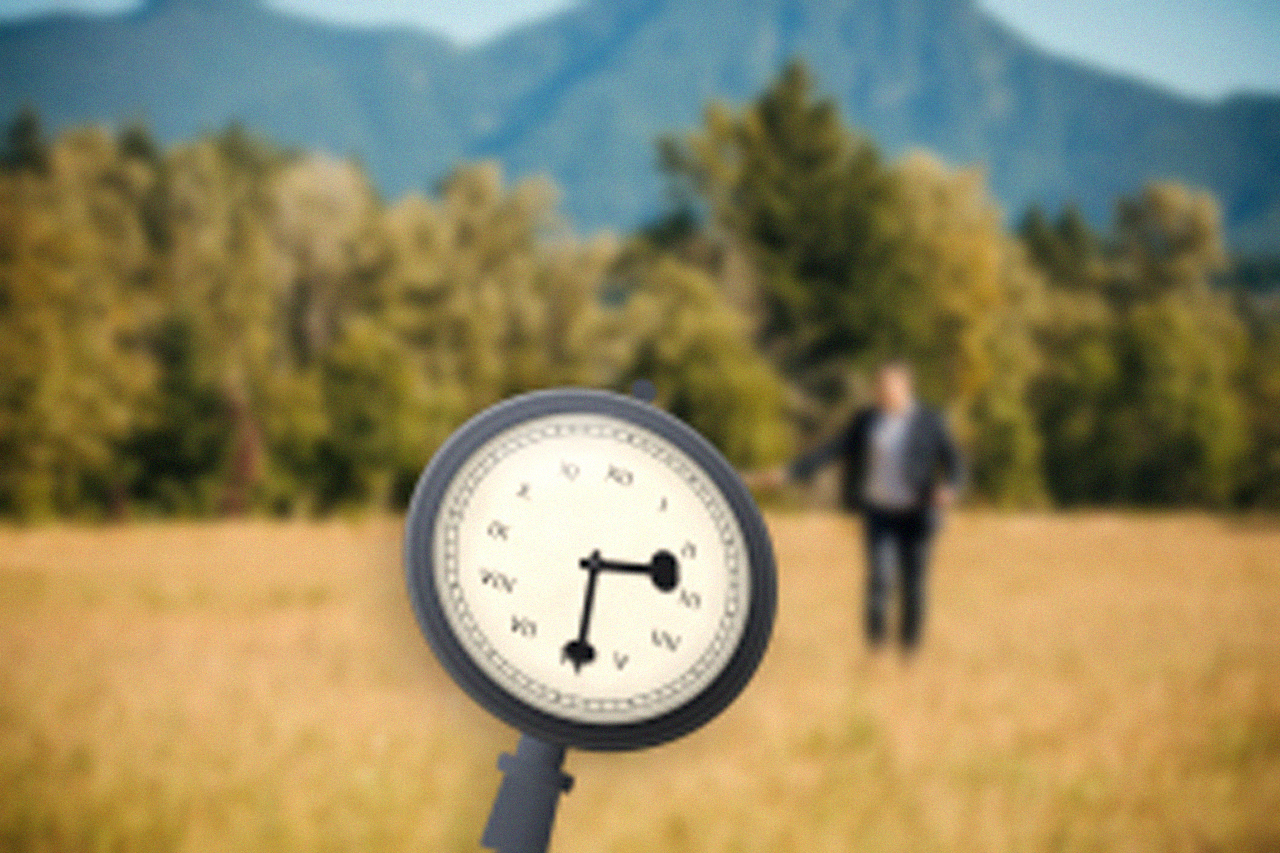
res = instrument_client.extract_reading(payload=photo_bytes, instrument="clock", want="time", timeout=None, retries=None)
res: 2:29
